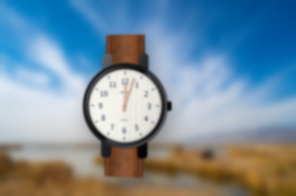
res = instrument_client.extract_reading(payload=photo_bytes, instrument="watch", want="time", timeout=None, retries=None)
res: 12:03
